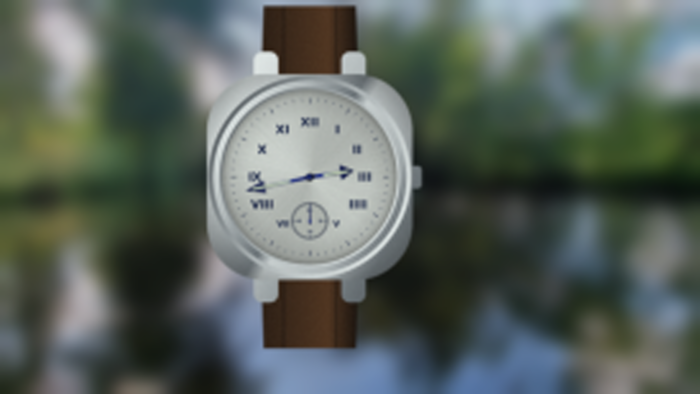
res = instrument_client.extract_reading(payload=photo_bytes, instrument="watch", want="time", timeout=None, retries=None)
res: 2:43
